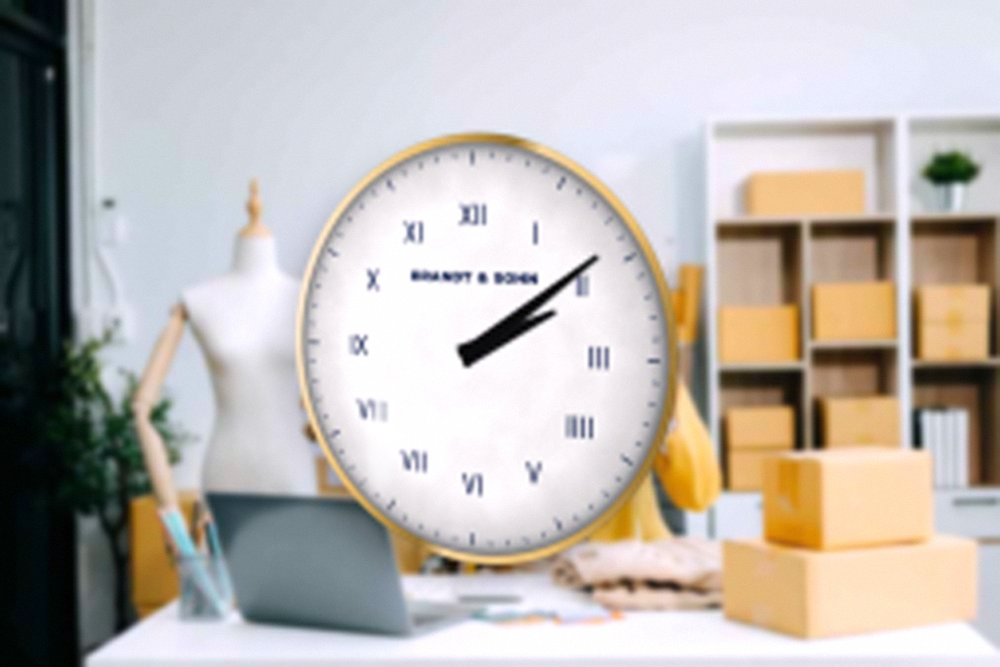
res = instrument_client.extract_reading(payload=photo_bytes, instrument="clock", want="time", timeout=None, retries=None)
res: 2:09
